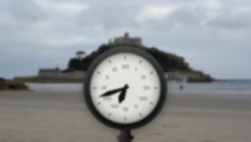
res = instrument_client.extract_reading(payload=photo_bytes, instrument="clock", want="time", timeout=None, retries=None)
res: 6:42
